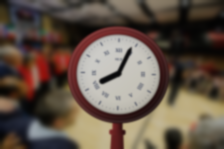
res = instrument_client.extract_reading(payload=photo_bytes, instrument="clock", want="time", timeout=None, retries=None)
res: 8:04
